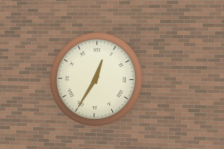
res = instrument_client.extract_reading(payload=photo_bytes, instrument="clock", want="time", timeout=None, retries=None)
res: 12:35
